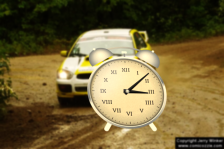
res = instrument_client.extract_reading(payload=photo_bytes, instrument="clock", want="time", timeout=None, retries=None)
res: 3:08
